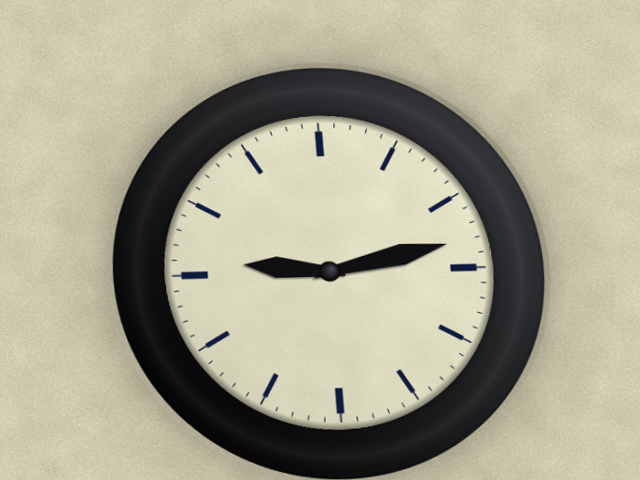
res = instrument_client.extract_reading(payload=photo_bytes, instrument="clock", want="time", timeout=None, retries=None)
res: 9:13
